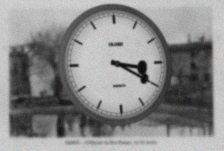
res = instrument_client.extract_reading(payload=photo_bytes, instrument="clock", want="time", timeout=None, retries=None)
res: 3:20
